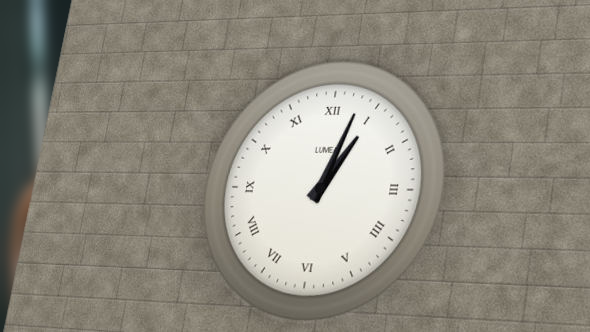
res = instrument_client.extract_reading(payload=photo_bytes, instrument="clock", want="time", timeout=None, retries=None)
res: 1:03
